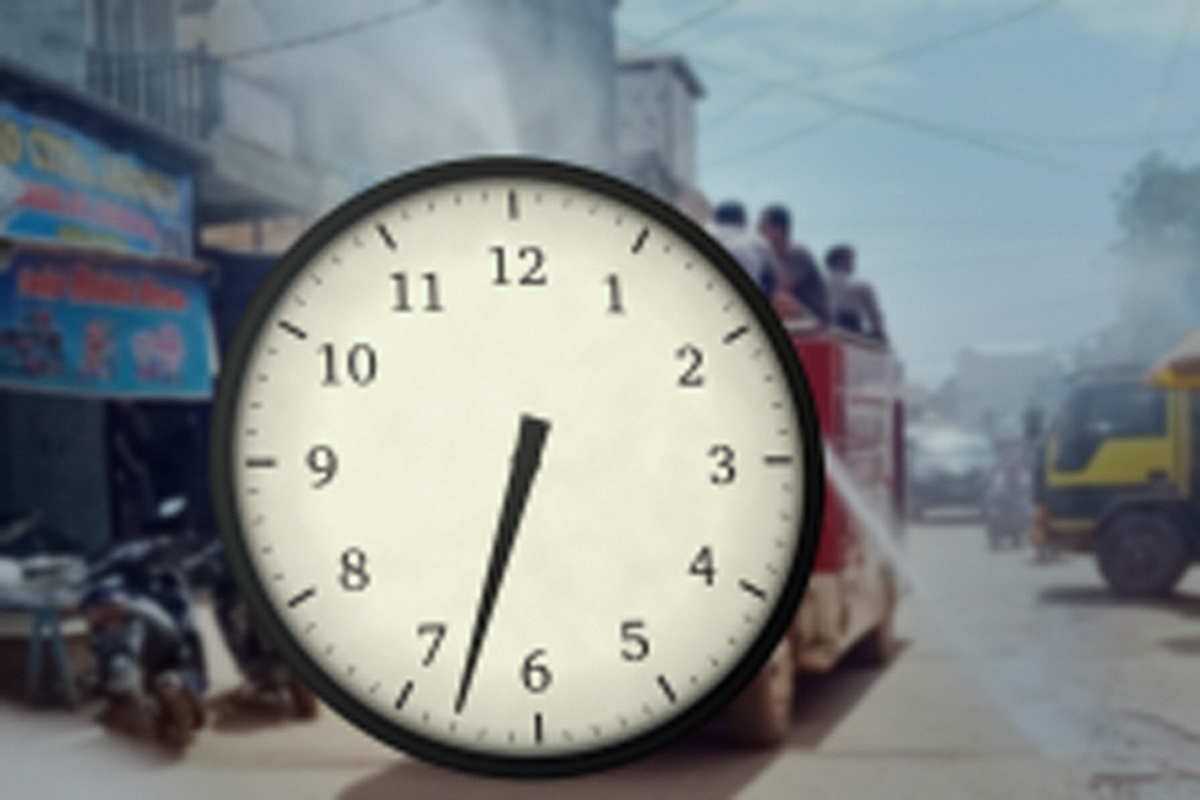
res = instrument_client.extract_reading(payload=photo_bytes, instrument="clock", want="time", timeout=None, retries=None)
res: 6:33
